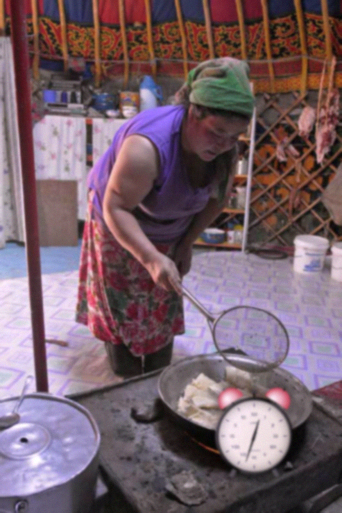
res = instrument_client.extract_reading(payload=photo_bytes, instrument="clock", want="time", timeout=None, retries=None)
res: 12:33
